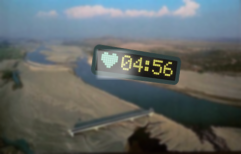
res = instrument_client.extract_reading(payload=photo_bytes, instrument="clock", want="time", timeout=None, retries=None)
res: 4:56
